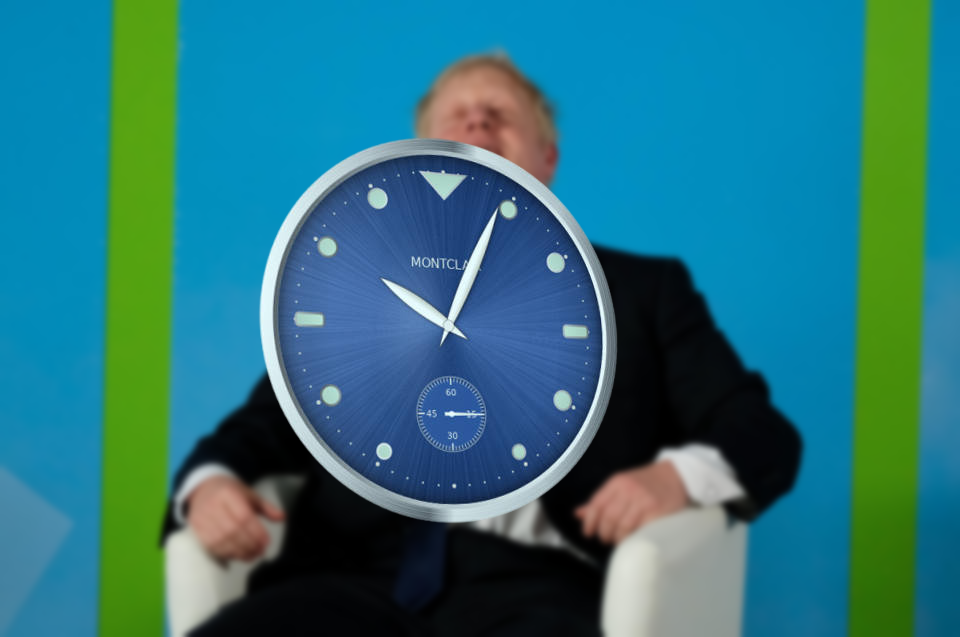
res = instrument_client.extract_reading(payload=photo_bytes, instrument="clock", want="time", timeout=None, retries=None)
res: 10:04:15
